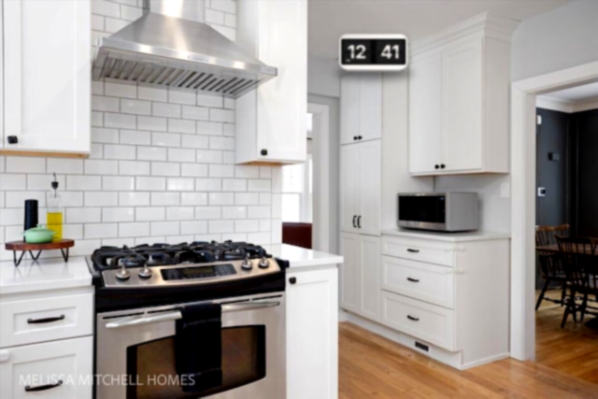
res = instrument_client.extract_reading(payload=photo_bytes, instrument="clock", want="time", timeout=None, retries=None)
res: 12:41
